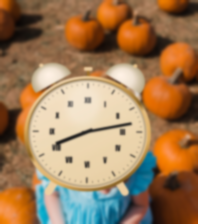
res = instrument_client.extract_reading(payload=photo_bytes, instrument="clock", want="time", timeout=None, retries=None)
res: 8:13
